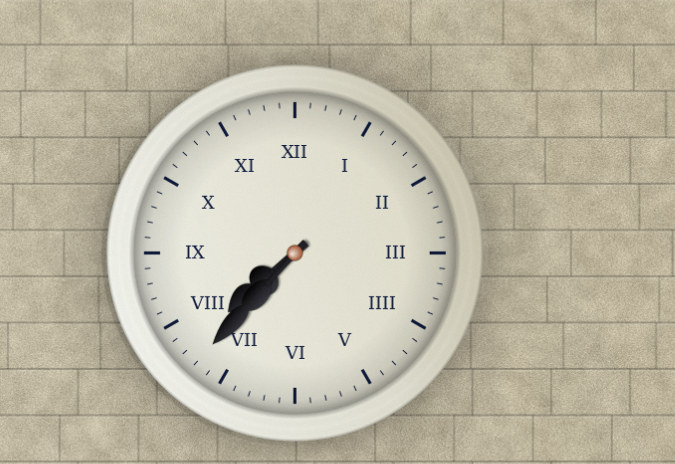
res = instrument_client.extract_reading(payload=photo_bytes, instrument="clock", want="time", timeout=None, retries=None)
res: 7:37
